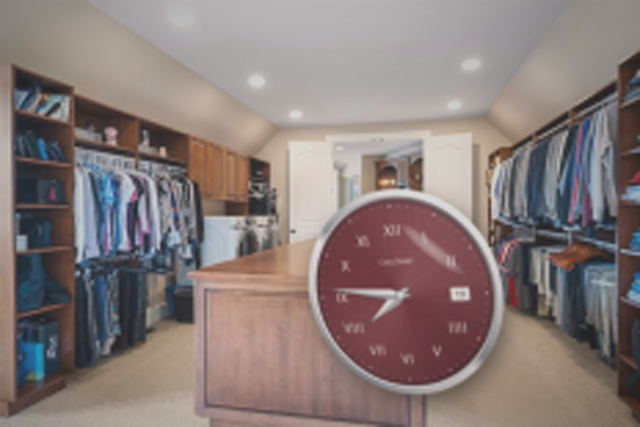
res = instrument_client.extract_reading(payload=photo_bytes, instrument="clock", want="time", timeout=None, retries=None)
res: 7:46
